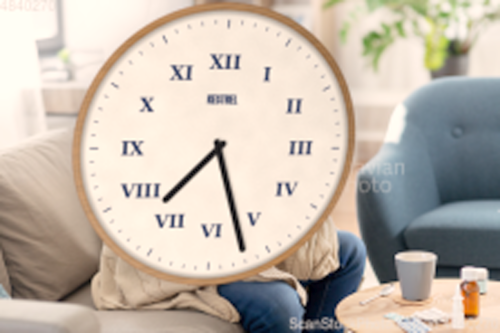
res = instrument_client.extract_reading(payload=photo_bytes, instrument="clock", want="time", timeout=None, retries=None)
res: 7:27
